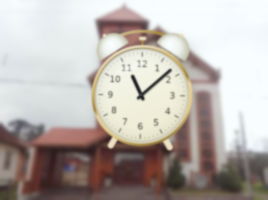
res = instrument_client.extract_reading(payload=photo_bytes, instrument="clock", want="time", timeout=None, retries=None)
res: 11:08
